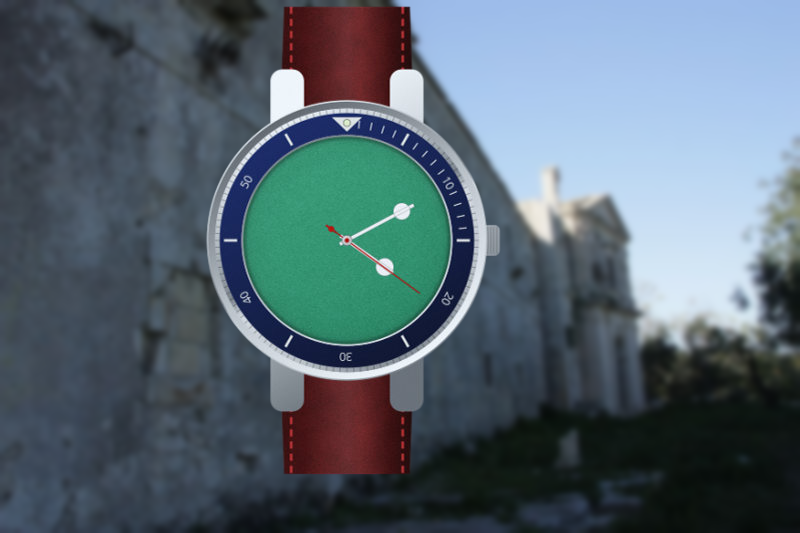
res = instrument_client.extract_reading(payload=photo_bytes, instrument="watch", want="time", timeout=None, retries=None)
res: 4:10:21
